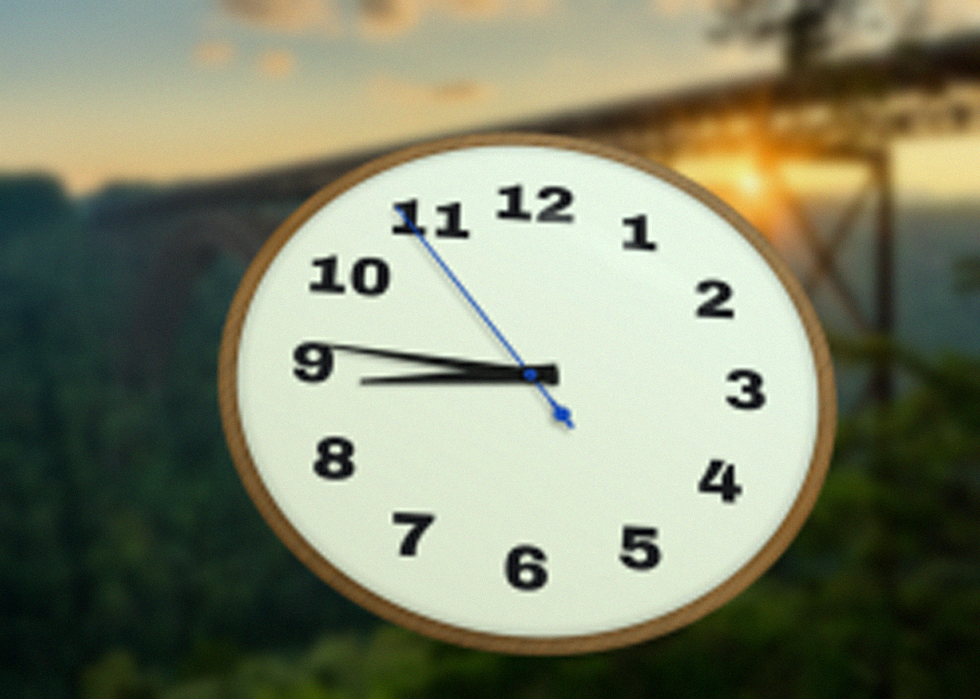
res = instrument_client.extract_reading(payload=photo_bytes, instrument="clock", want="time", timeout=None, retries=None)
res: 8:45:54
